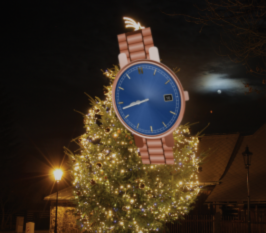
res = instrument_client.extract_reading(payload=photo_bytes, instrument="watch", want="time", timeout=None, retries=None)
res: 8:43
